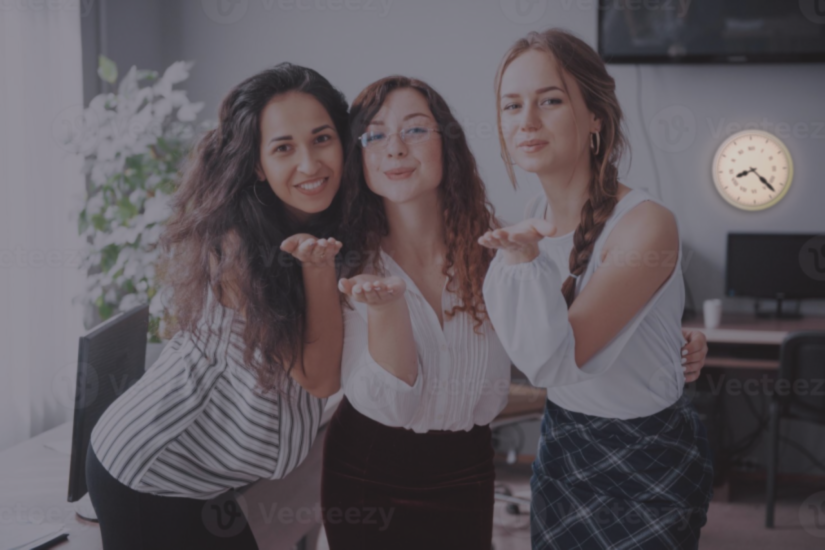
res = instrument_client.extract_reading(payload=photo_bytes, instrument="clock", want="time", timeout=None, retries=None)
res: 8:23
